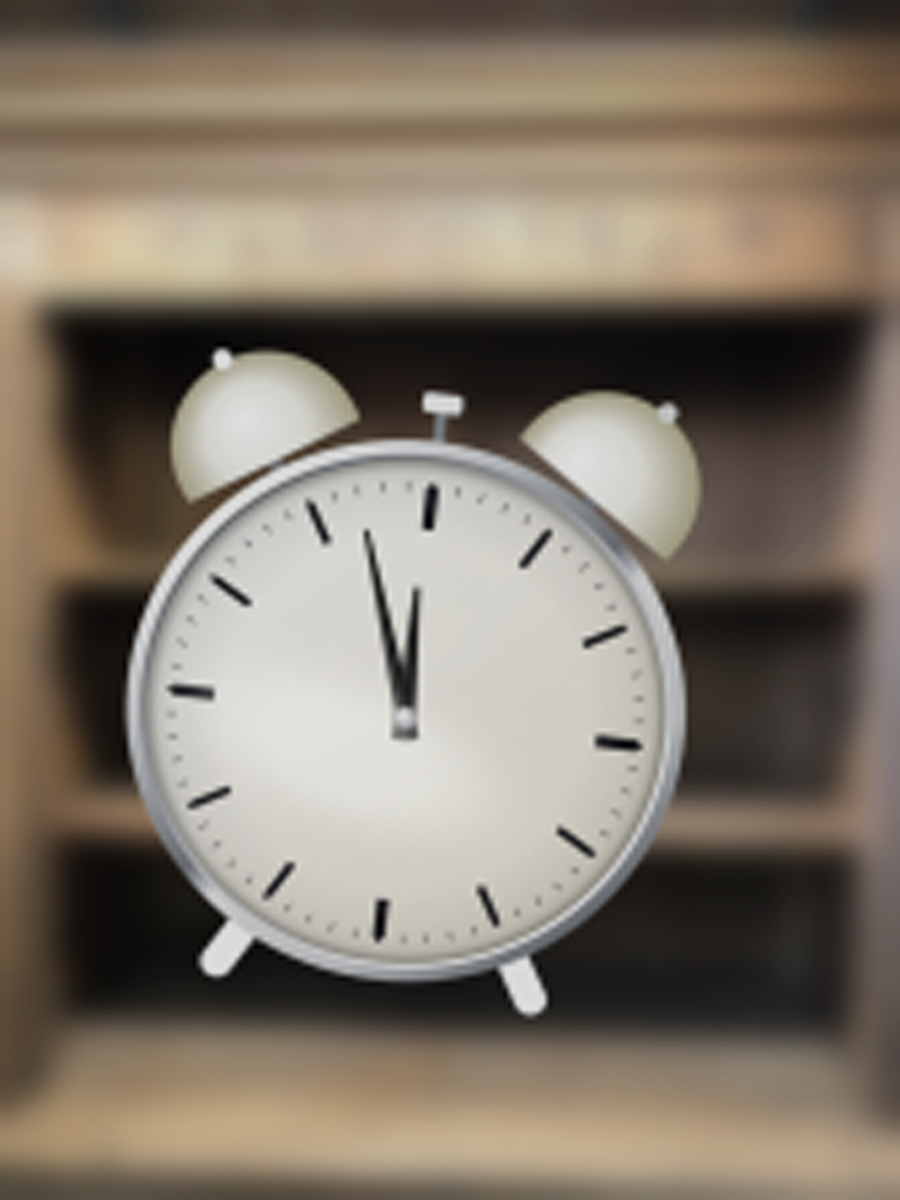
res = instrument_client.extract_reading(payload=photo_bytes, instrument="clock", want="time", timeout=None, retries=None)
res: 11:57
